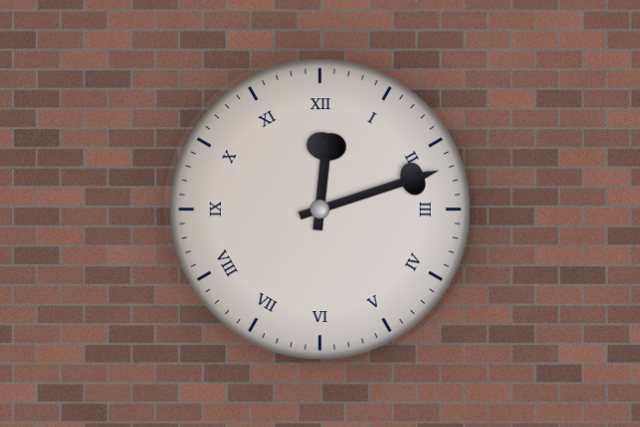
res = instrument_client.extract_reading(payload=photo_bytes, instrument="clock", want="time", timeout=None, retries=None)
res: 12:12
